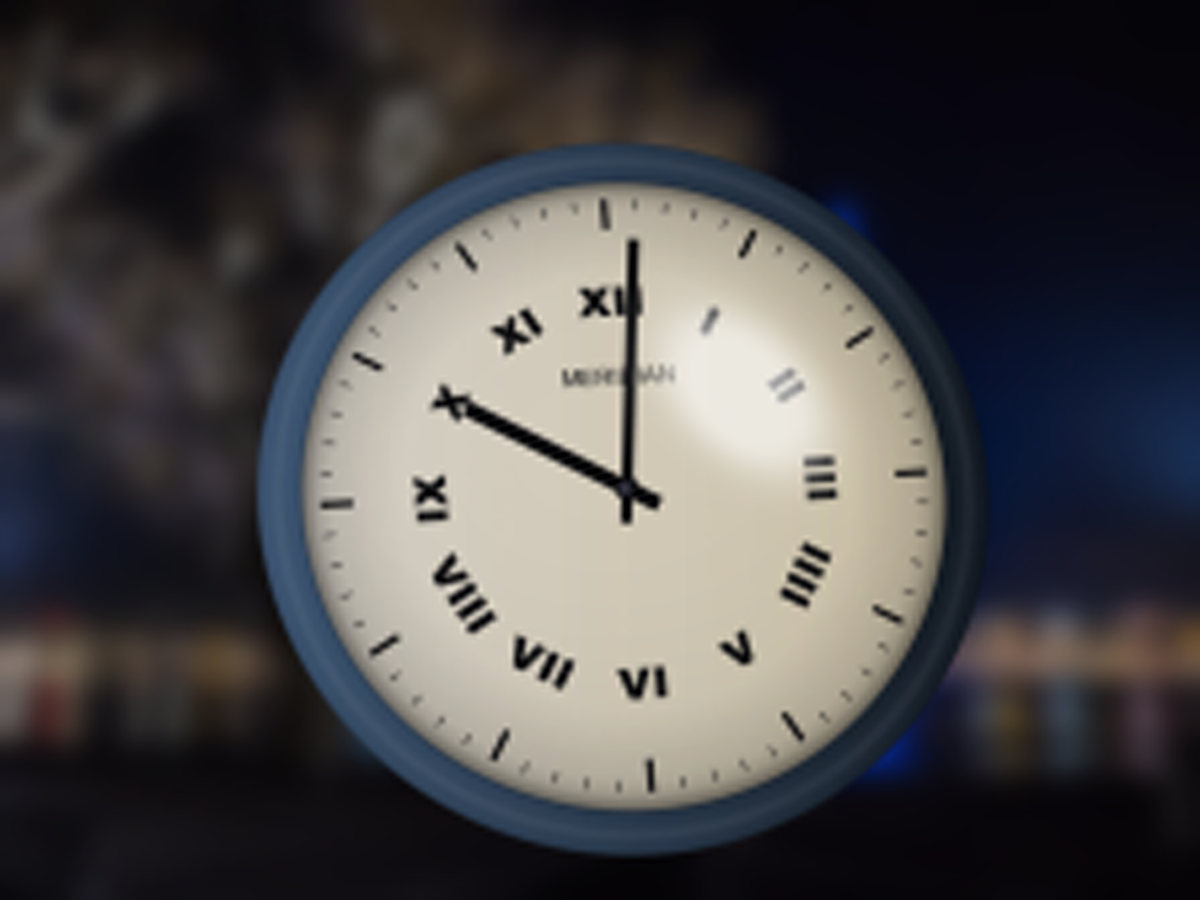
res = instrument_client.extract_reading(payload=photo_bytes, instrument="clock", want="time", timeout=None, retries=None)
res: 10:01
